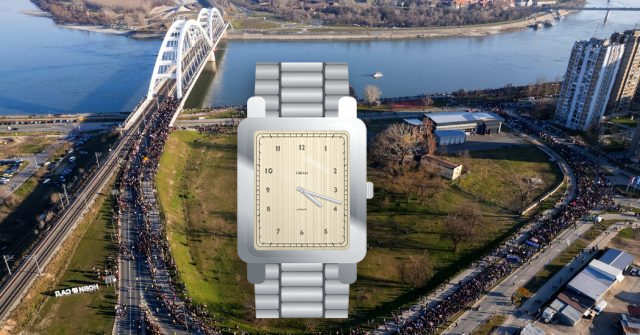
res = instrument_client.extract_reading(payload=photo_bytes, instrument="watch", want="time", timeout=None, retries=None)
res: 4:18
